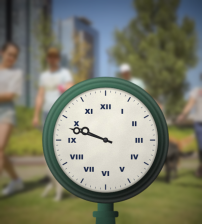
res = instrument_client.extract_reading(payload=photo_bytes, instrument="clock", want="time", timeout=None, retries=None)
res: 9:48
